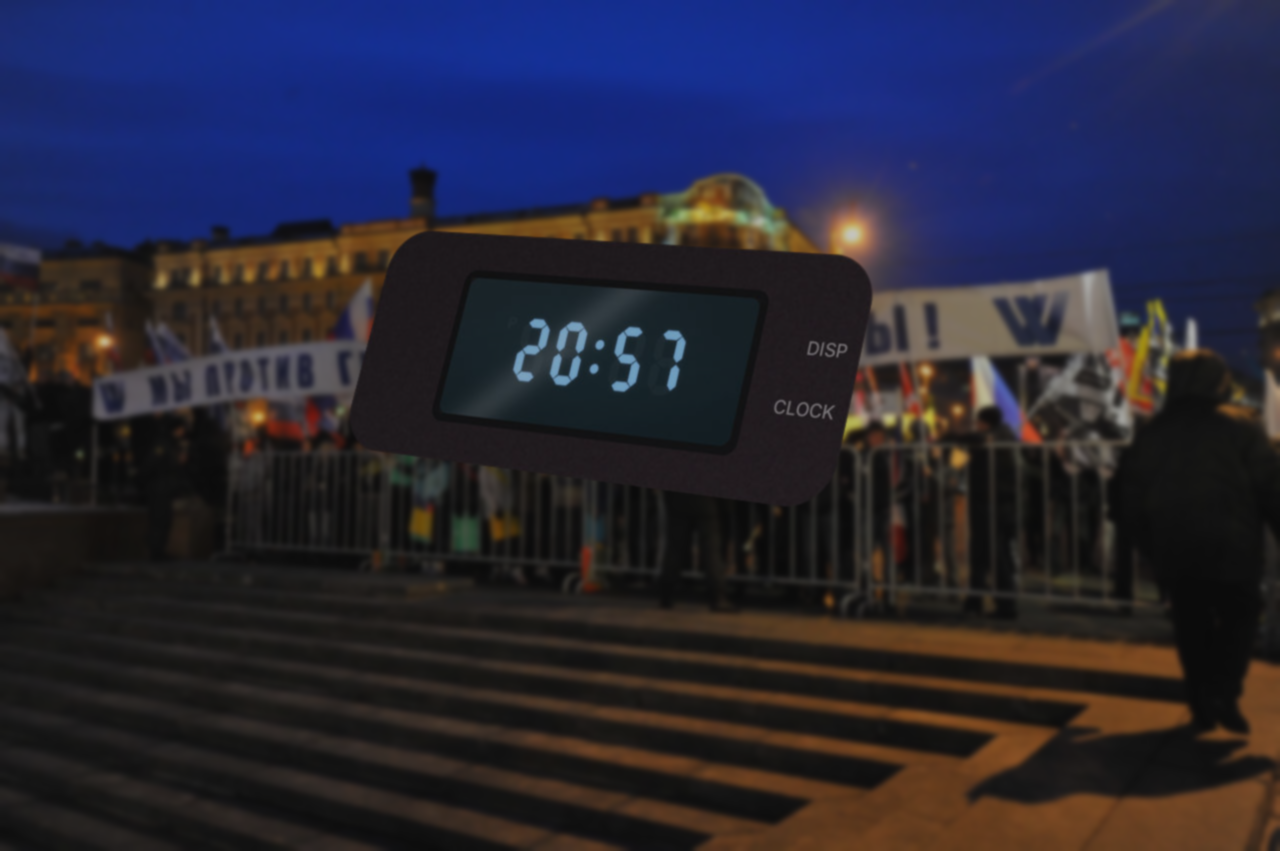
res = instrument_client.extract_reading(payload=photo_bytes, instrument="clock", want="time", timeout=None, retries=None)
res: 20:57
